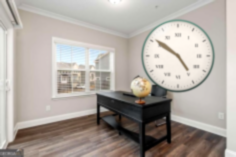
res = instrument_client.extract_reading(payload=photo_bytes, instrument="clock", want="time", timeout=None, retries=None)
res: 4:51
